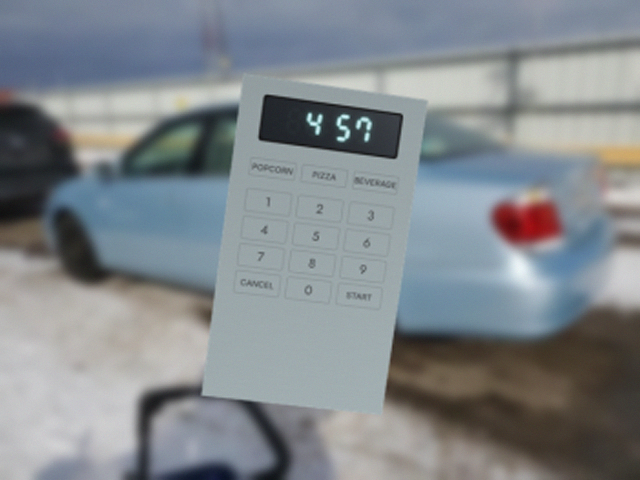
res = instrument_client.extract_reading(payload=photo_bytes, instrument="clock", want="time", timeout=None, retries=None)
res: 4:57
